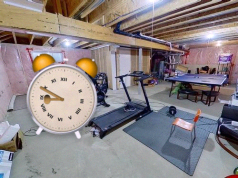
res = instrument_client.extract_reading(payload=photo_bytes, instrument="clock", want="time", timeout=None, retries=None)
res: 8:49
